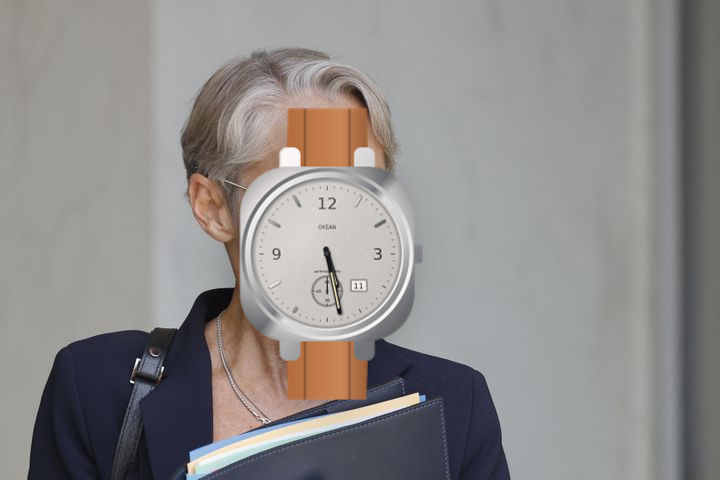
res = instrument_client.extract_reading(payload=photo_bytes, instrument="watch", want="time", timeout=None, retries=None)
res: 5:28
